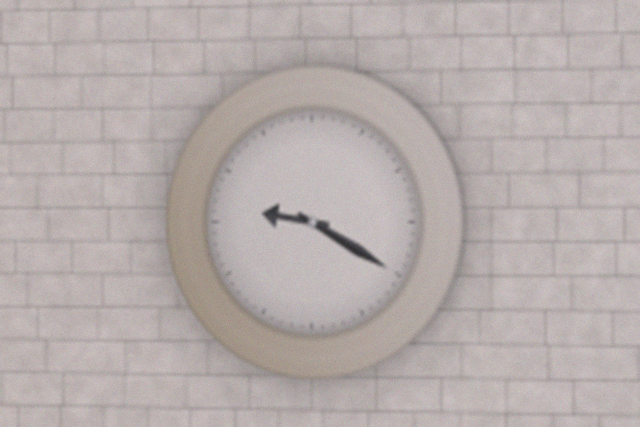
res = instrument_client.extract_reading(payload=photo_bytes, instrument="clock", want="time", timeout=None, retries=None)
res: 9:20
